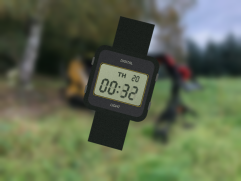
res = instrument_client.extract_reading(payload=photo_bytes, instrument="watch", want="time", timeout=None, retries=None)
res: 0:32
